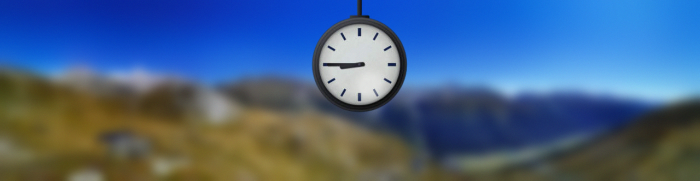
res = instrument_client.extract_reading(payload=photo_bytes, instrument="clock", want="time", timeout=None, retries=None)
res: 8:45
